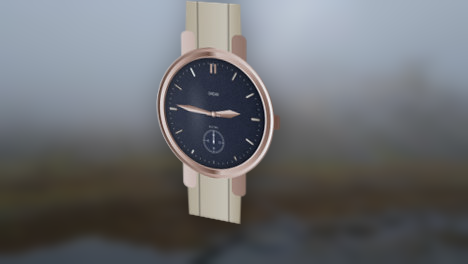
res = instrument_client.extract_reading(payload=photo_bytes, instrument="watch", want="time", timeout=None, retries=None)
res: 2:46
